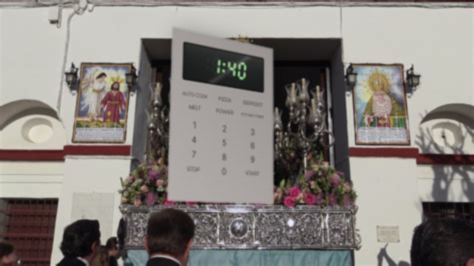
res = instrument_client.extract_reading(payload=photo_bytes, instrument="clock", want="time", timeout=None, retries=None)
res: 1:40
